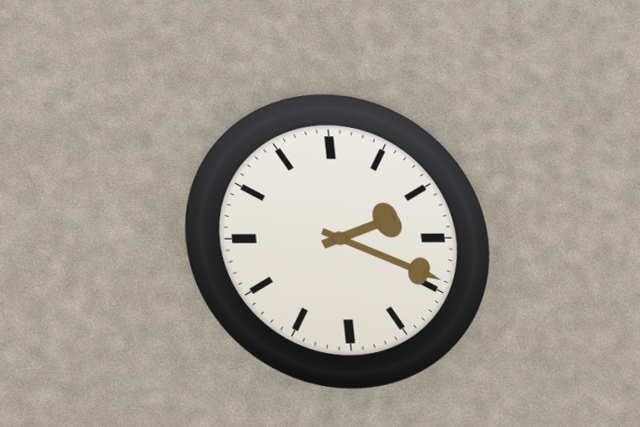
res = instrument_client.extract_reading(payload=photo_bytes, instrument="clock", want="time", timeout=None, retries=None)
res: 2:19
